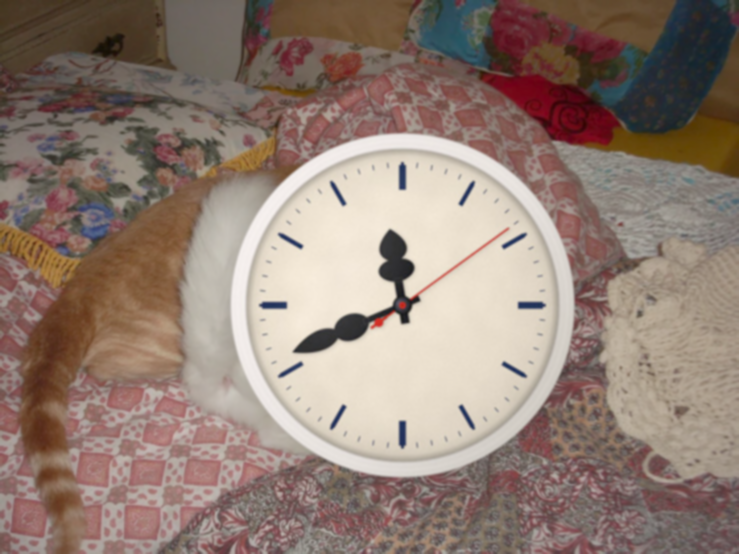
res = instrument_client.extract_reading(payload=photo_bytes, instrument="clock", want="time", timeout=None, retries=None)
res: 11:41:09
